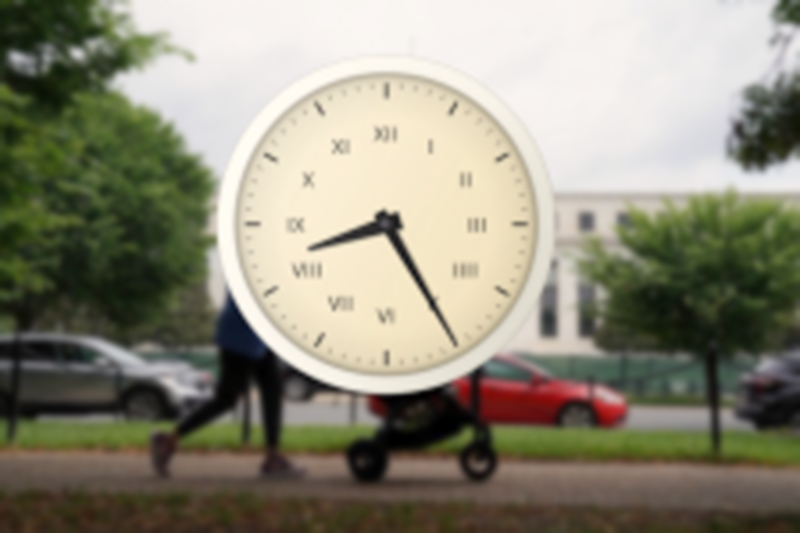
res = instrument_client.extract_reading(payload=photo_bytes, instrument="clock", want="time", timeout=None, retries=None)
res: 8:25
